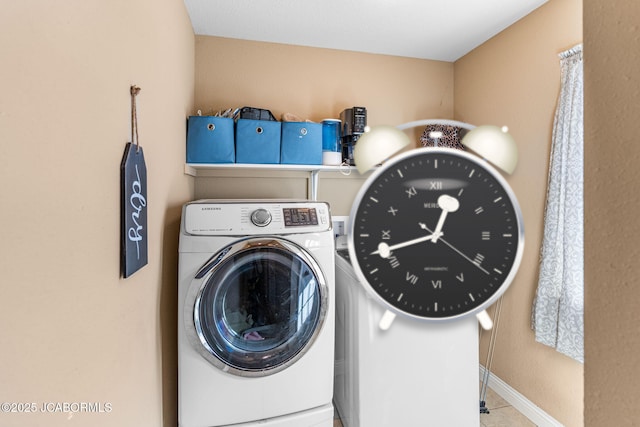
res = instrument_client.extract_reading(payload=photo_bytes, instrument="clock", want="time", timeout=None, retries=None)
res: 12:42:21
